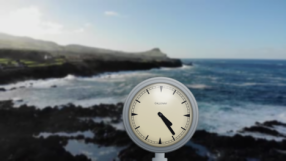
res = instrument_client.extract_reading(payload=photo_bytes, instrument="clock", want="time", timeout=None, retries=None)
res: 4:24
